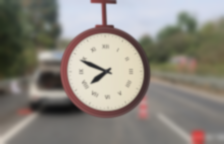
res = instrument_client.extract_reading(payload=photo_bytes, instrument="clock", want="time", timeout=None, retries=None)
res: 7:49
